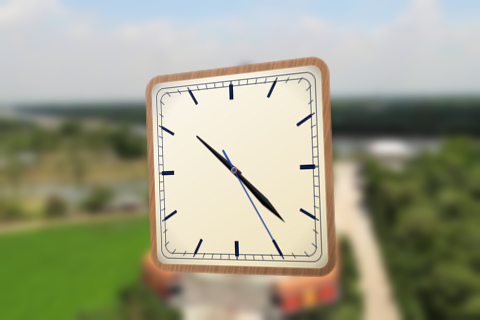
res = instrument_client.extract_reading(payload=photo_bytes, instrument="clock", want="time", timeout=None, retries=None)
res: 10:22:25
